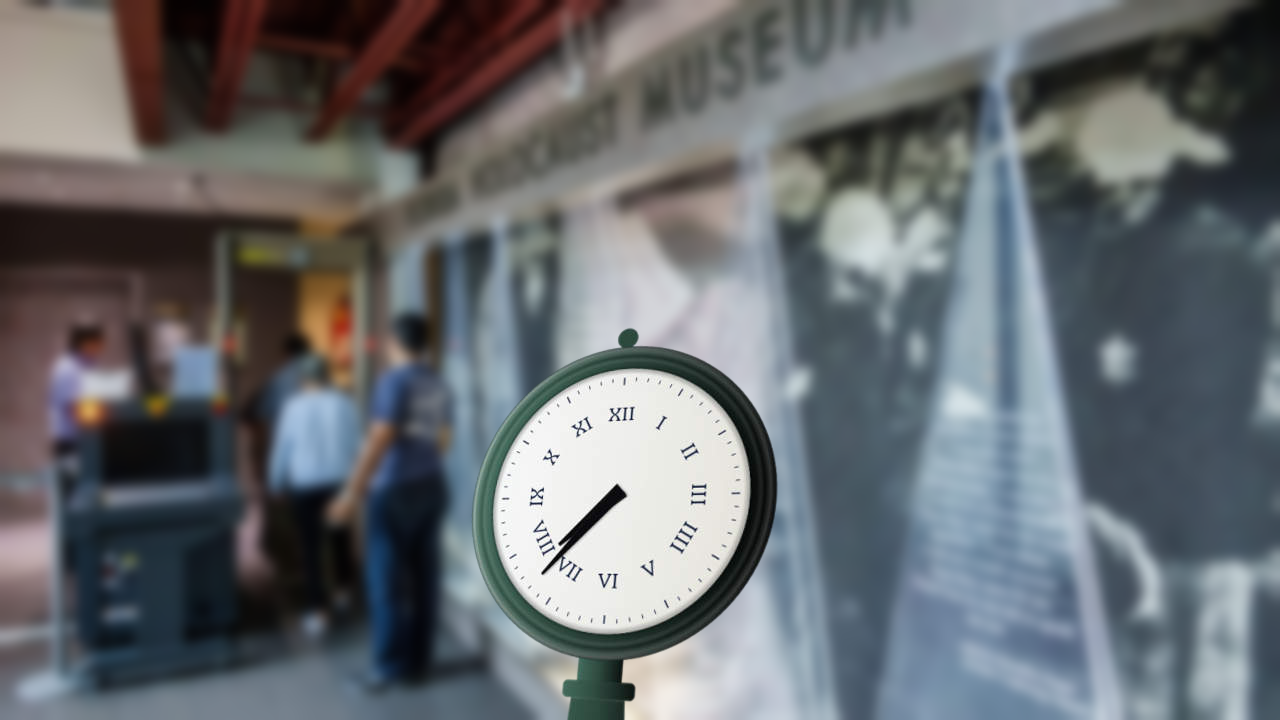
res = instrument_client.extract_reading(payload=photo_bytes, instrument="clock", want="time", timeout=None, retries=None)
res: 7:37
